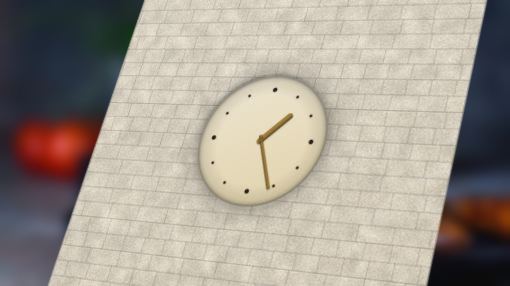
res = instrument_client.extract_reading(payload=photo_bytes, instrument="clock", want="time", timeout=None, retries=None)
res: 1:26
